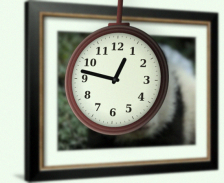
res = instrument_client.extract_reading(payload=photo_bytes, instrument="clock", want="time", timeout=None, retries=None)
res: 12:47
